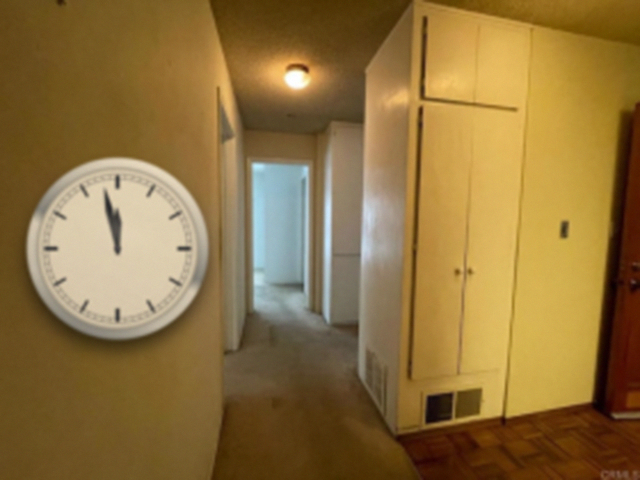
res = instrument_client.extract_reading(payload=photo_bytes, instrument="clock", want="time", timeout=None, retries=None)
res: 11:58
